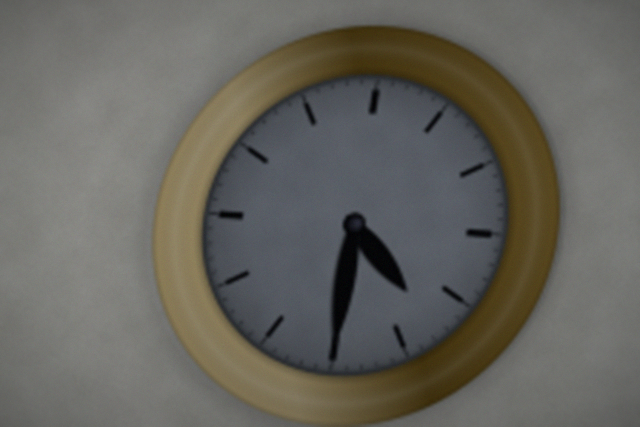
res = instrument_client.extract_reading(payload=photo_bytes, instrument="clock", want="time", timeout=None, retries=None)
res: 4:30
